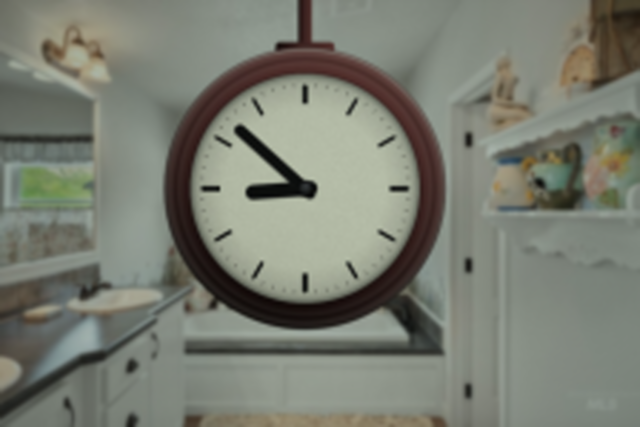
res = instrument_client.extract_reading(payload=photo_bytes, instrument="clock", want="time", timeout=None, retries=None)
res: 8:52
